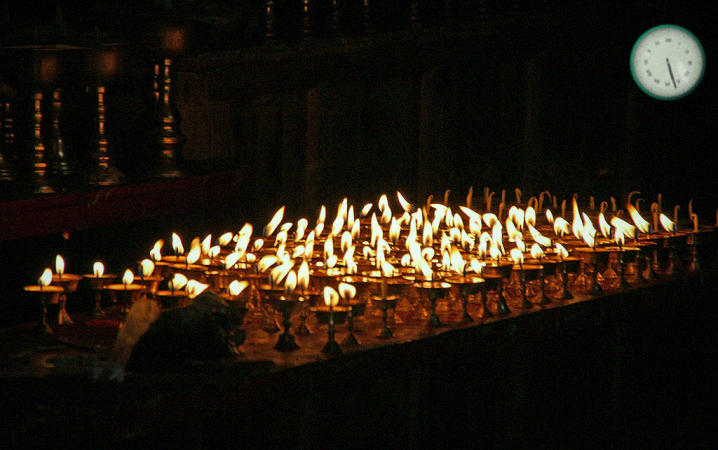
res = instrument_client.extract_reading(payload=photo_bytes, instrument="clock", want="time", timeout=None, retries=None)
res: 5:27
